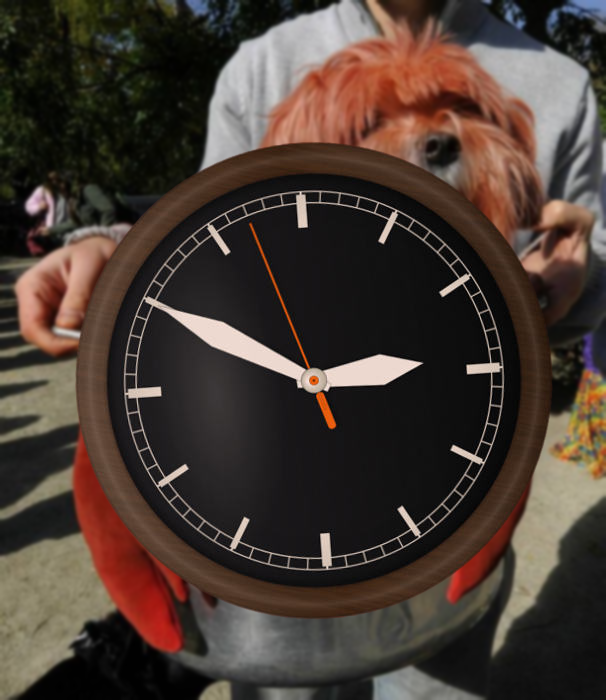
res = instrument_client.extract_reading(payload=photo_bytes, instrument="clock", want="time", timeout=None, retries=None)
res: 2:49:57
